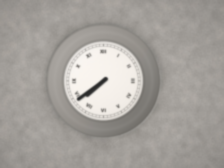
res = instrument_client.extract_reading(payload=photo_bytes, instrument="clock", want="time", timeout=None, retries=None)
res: 7:39
